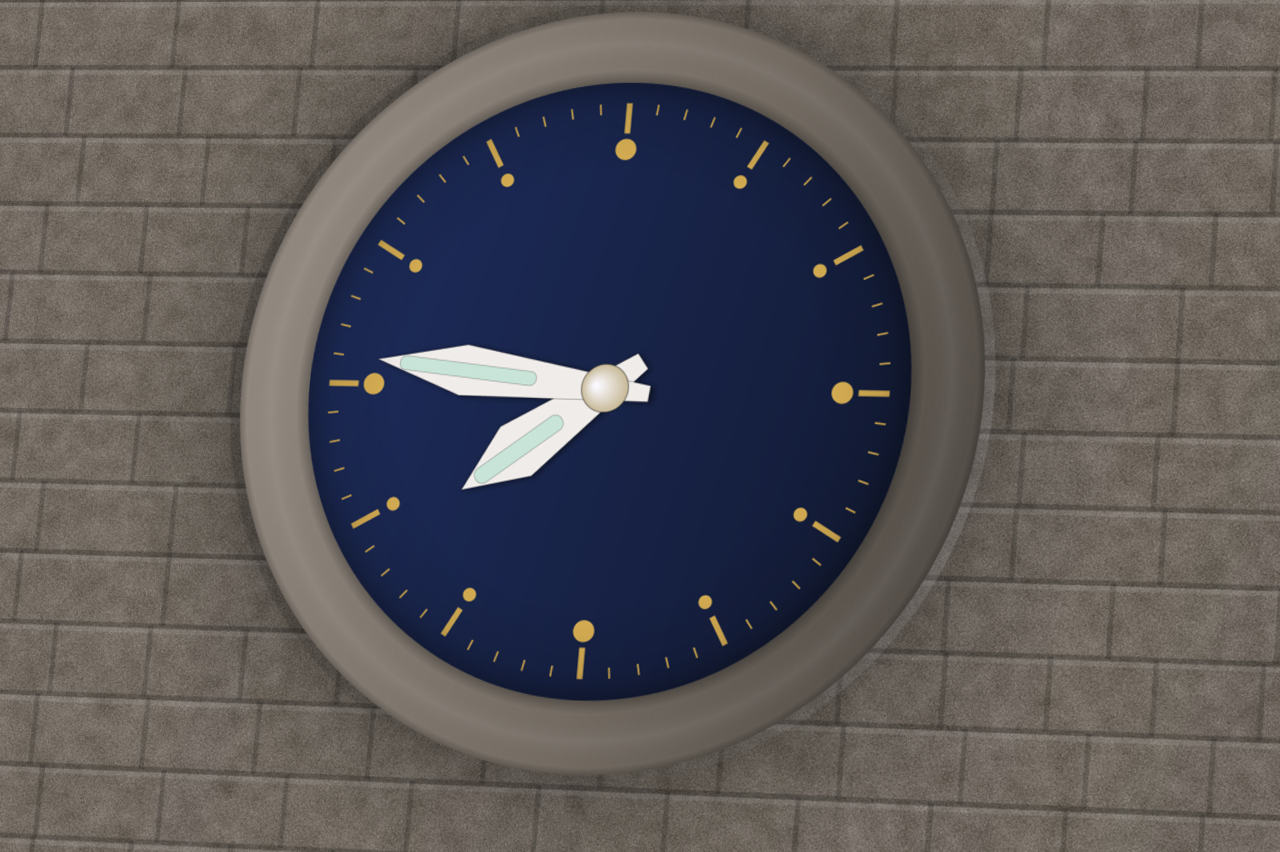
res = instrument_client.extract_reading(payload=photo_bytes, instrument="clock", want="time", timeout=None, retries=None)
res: 7:46
